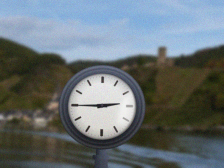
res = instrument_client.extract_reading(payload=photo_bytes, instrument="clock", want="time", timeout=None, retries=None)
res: 2:45
